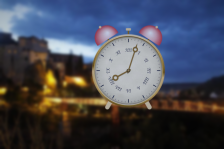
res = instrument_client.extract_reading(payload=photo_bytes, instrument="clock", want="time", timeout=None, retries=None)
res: 8:03
